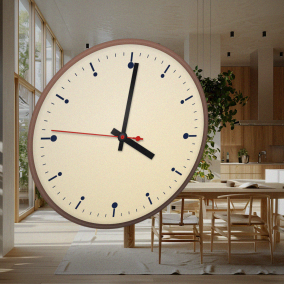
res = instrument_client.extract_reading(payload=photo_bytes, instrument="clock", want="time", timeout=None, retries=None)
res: 4:00:46
